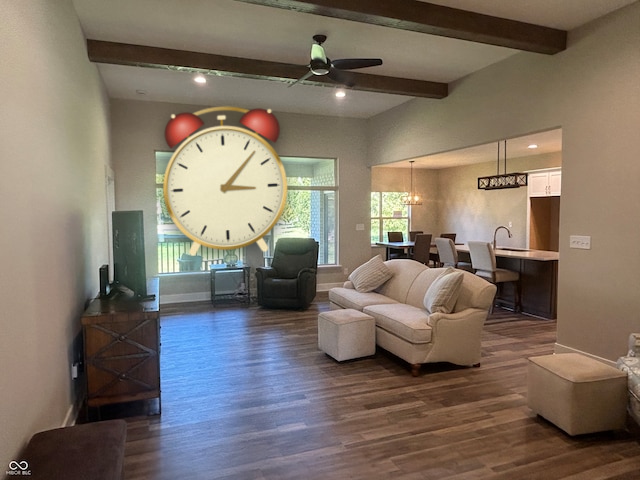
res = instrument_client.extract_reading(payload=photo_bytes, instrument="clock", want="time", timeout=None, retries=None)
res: 3:07
